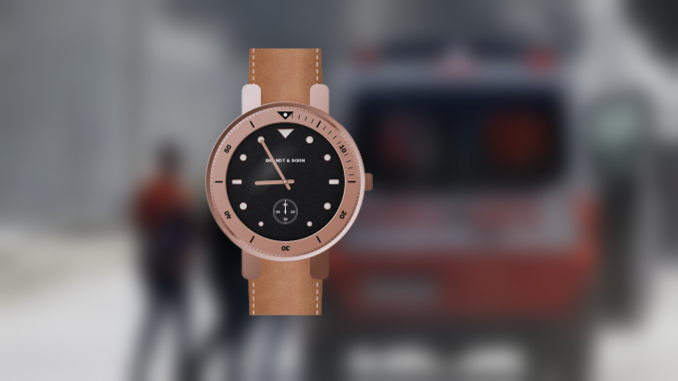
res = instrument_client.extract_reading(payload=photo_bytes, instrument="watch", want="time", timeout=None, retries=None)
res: 8:55
